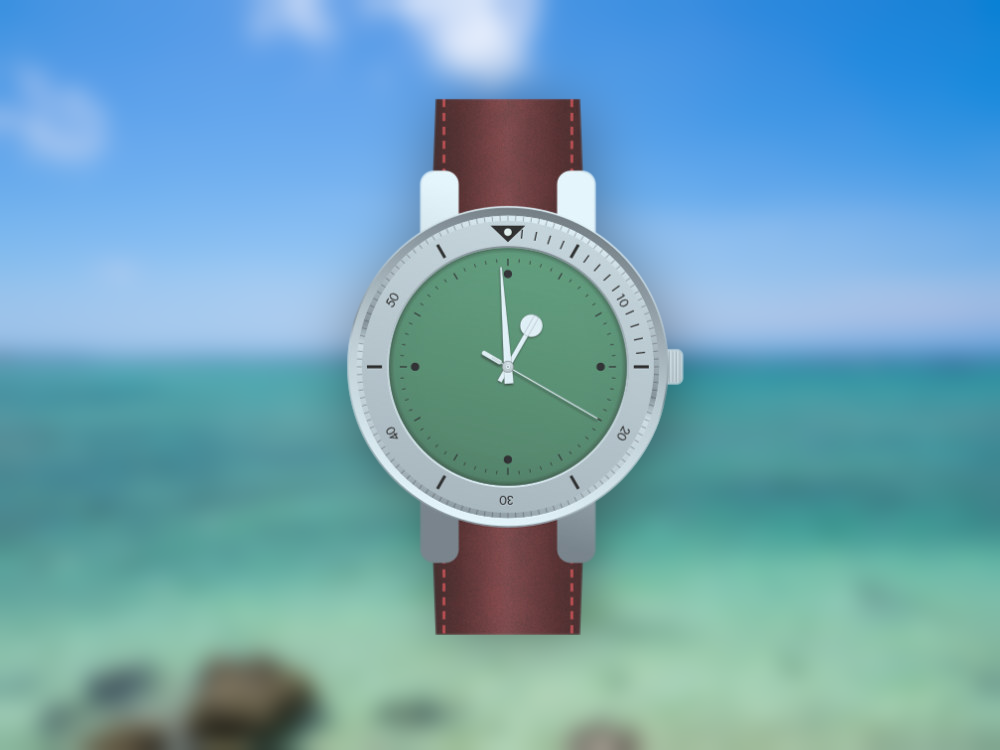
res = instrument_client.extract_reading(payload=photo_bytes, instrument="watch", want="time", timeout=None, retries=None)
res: 12:59:20
